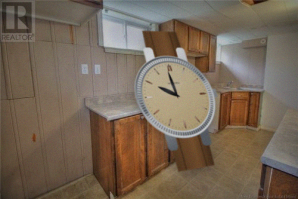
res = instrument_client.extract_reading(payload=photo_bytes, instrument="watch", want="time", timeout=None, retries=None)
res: 9:59
